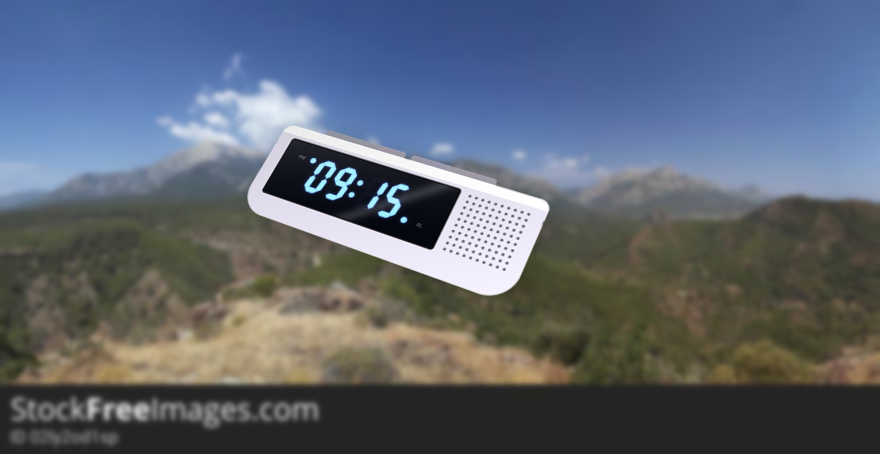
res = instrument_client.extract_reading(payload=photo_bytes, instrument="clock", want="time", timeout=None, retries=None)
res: 9:15
